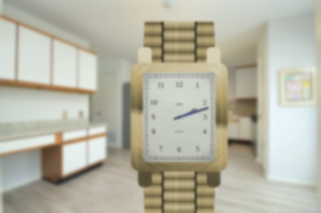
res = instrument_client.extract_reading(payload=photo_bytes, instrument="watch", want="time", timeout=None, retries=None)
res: 2:12
